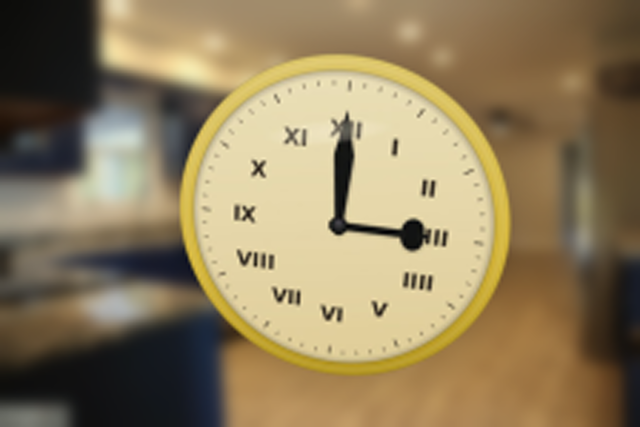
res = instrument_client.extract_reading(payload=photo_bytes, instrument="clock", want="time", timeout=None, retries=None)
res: 3:00
